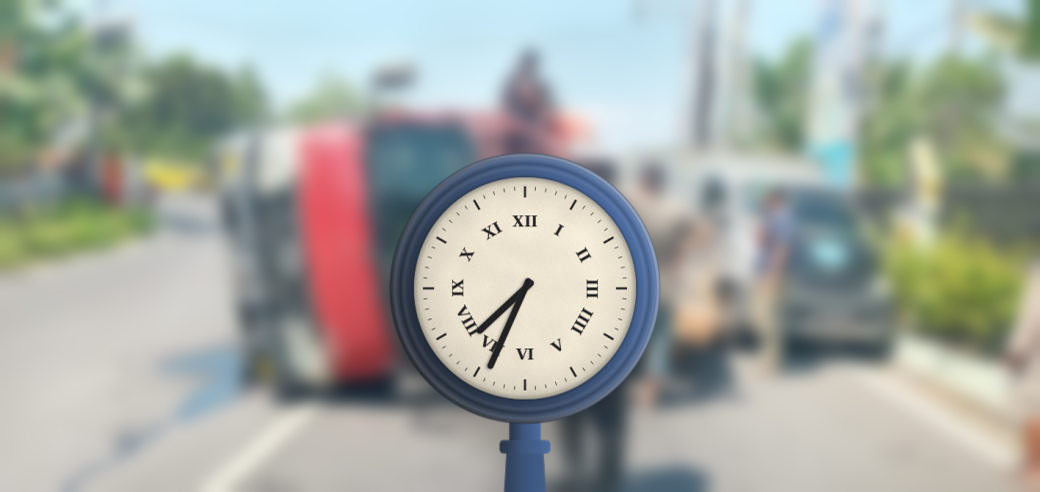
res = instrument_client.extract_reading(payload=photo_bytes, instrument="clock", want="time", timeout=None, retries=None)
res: 7:34
